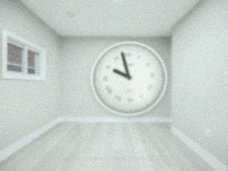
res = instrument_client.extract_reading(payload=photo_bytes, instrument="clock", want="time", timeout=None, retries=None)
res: 9:58
